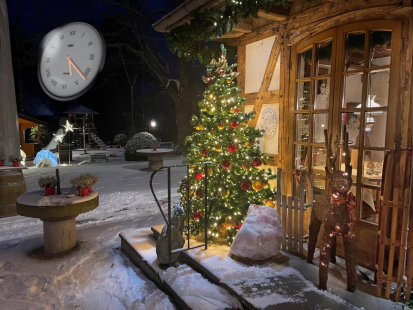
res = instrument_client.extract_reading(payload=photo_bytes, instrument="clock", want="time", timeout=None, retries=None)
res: 5:22
